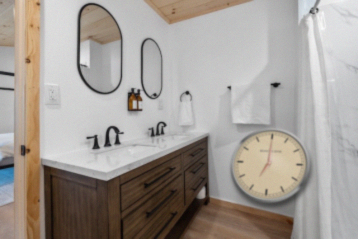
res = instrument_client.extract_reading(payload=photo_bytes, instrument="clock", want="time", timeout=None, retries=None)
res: 7:00
